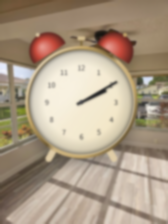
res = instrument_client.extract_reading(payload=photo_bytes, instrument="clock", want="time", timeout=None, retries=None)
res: 2:10
